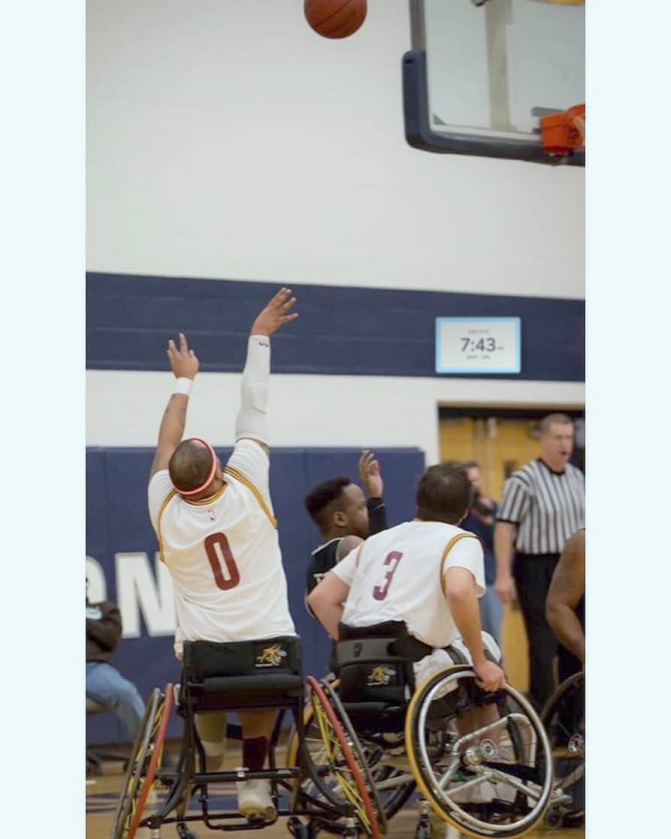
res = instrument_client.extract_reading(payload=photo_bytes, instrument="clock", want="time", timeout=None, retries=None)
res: 7:43
